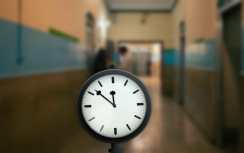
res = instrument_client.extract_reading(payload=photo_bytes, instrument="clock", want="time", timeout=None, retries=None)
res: 11:52
